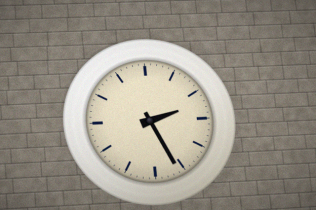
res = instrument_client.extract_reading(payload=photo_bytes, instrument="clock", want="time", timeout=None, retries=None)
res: 2:26
